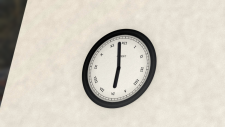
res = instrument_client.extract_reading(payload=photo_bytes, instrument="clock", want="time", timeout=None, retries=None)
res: 5:58
